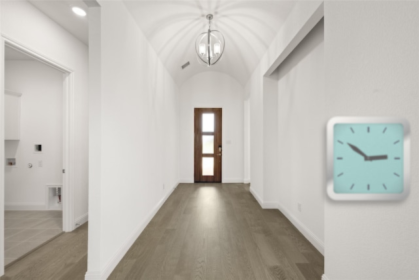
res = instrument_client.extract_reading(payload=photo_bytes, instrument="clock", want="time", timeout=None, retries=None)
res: 2:51
